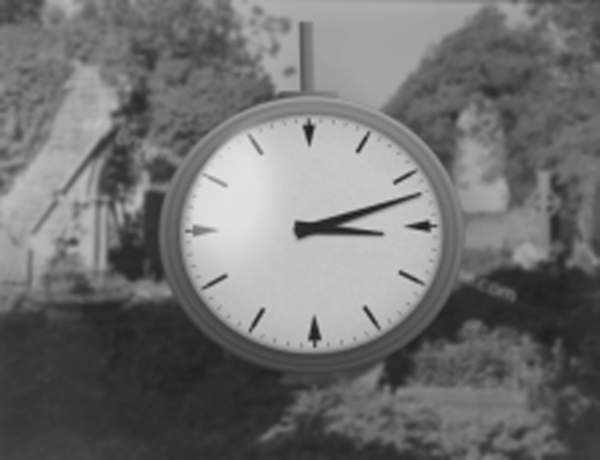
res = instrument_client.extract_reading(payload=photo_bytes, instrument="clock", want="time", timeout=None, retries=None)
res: 3:12
